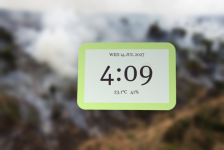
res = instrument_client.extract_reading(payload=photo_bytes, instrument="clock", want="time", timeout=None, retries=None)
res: 4:09
